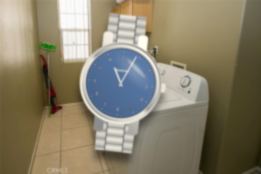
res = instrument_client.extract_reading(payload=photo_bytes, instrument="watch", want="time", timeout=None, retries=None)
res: 11:04
